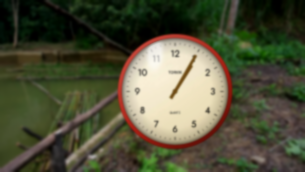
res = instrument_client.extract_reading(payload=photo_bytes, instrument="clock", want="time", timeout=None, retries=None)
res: 1:05
